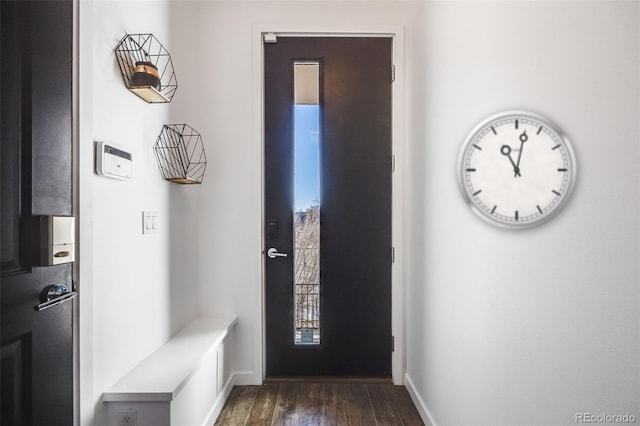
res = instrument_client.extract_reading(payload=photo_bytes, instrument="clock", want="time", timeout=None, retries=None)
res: 11:02
